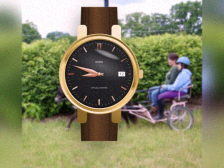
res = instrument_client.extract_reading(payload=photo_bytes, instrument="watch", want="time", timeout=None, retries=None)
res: 8:48
